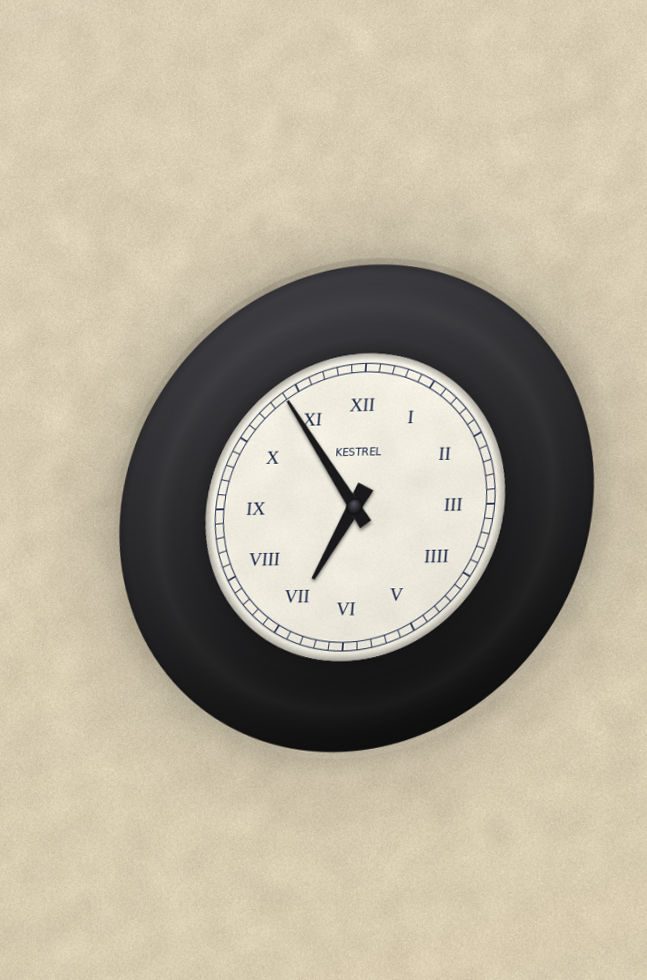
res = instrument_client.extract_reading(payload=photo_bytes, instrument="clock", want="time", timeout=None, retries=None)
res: 6:54
